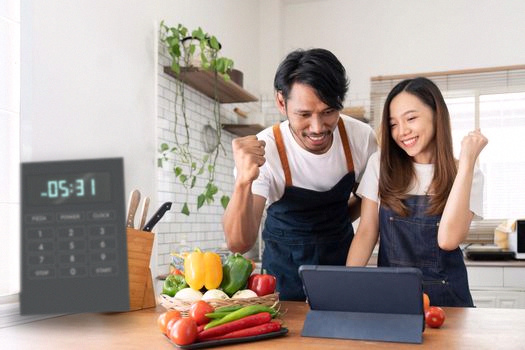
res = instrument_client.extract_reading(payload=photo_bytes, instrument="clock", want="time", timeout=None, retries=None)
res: 5:31
